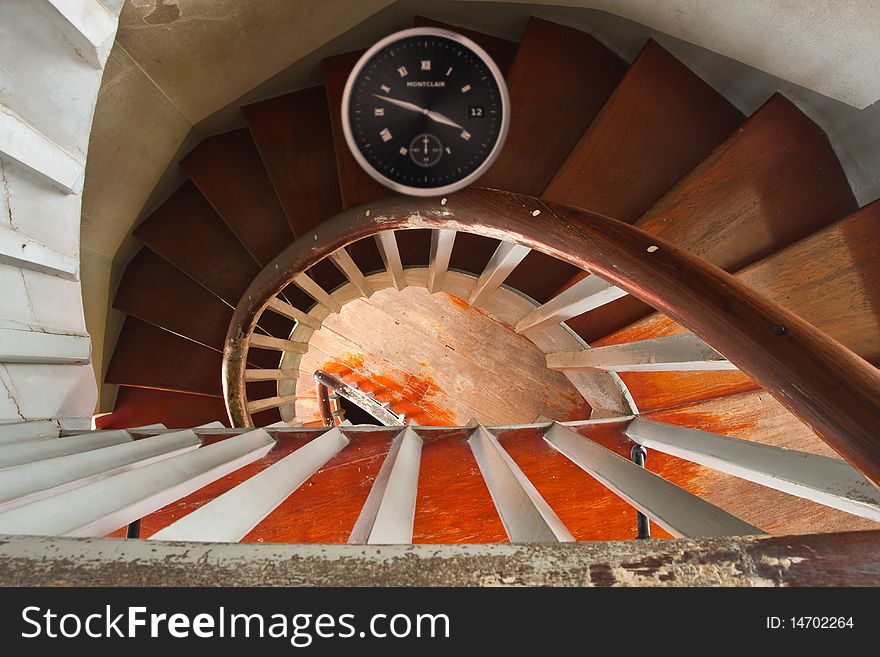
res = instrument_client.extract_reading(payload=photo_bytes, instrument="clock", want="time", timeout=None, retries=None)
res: 3:48
